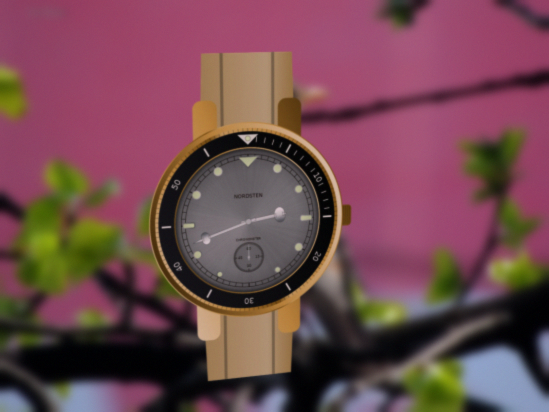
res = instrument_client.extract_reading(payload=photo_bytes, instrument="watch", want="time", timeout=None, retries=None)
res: 2:42
